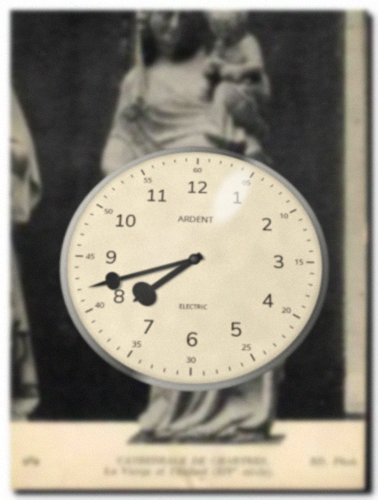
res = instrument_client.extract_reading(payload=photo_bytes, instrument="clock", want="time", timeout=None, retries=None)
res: 7:42
